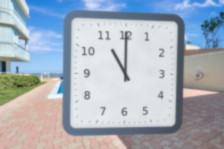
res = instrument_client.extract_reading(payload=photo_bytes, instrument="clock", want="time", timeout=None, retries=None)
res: 11:00
